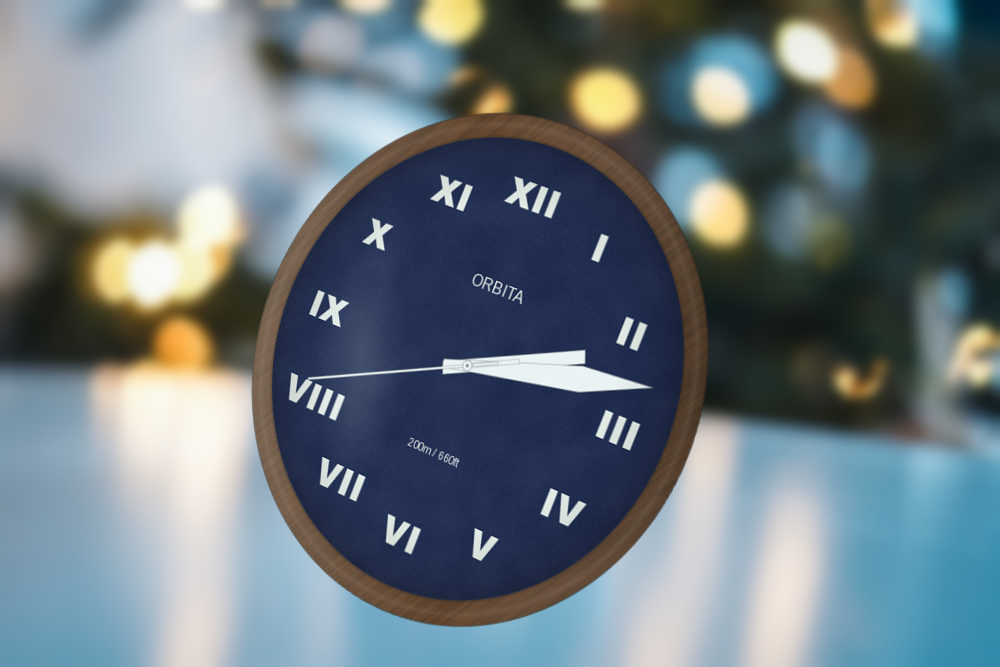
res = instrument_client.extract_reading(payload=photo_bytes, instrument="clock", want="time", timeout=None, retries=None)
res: 2:12:41
